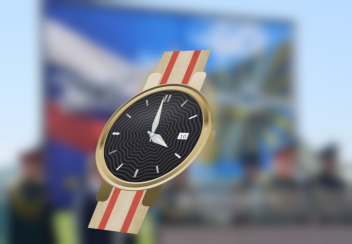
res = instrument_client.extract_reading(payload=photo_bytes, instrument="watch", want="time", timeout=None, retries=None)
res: 3:59
